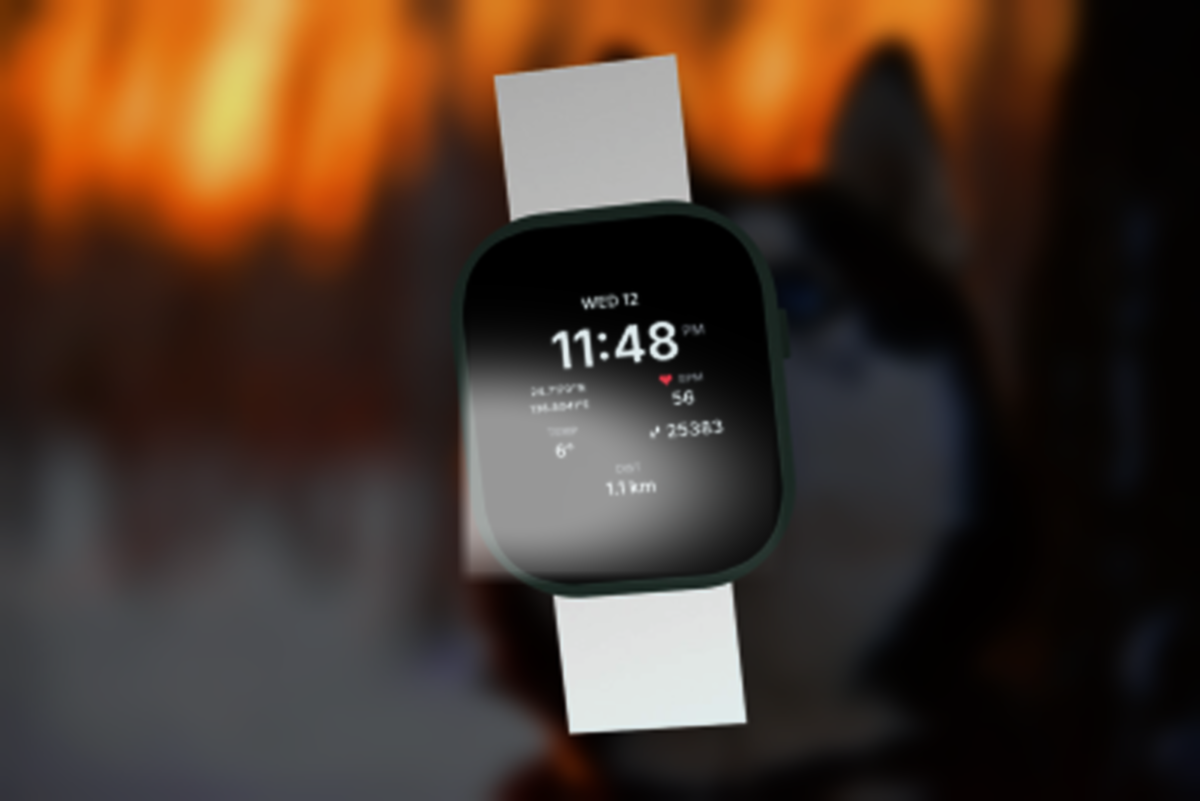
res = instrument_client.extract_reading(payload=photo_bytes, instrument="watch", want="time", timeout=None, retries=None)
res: 11:48
